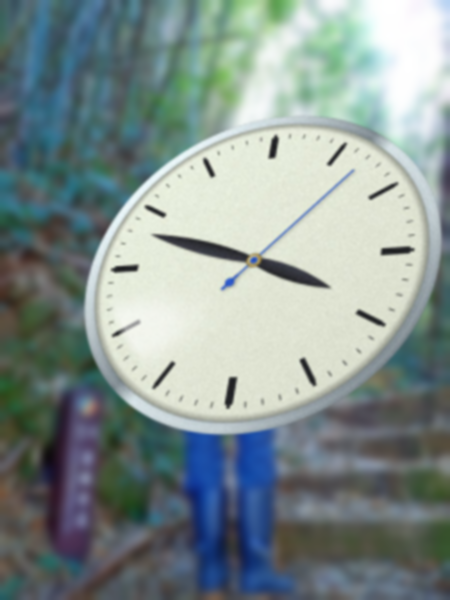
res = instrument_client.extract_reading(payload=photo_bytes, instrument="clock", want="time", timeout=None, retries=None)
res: 3:48:07
